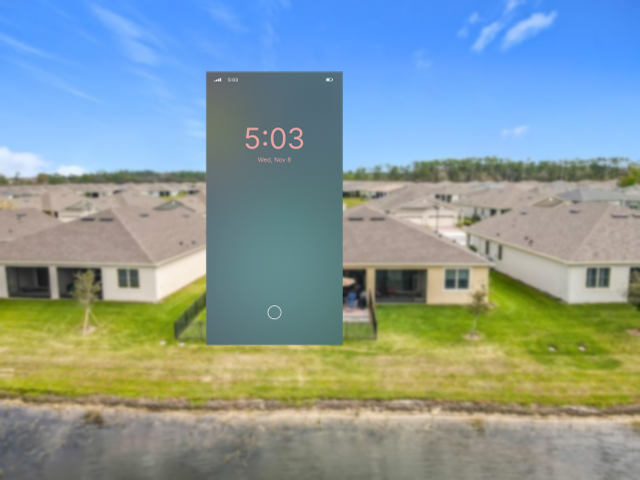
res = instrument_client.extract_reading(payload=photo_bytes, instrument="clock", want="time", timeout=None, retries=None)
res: 5:03
